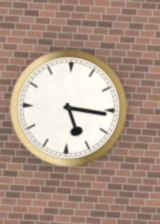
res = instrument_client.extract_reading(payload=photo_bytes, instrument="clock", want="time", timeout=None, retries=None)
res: 5:16
